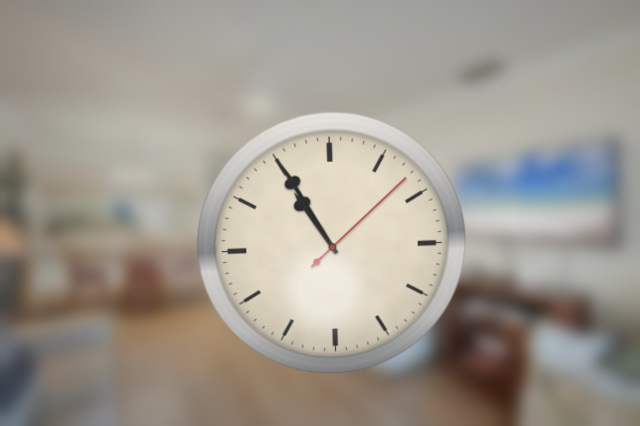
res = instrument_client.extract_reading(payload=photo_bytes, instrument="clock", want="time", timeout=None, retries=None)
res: 10:55:08
